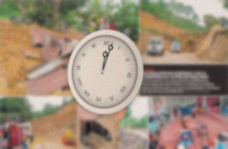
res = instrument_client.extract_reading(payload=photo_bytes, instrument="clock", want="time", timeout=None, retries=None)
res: 12:02
